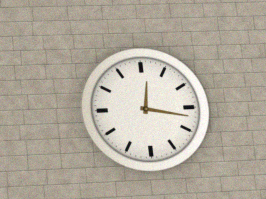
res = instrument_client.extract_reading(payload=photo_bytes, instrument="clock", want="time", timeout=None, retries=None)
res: 12:17
